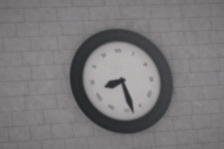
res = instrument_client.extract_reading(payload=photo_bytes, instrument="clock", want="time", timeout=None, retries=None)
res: 8:28
